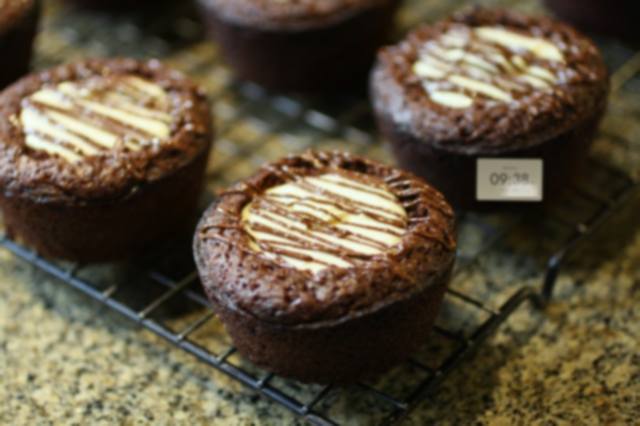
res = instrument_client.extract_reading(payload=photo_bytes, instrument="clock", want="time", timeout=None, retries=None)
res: 9:38
